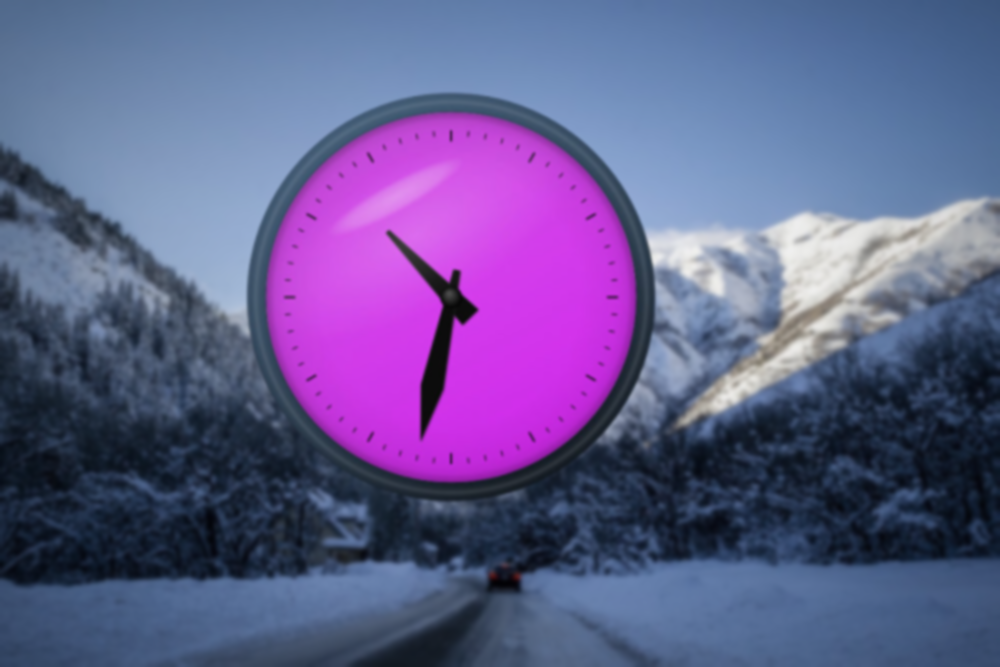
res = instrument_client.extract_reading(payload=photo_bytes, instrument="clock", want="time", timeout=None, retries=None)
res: 10:32
